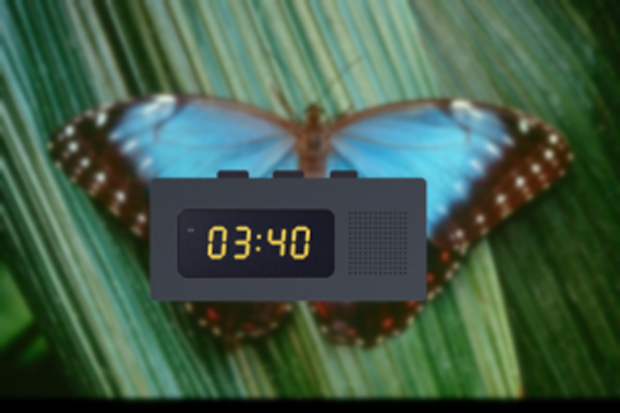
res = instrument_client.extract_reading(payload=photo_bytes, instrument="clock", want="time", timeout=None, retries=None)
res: 3:40
